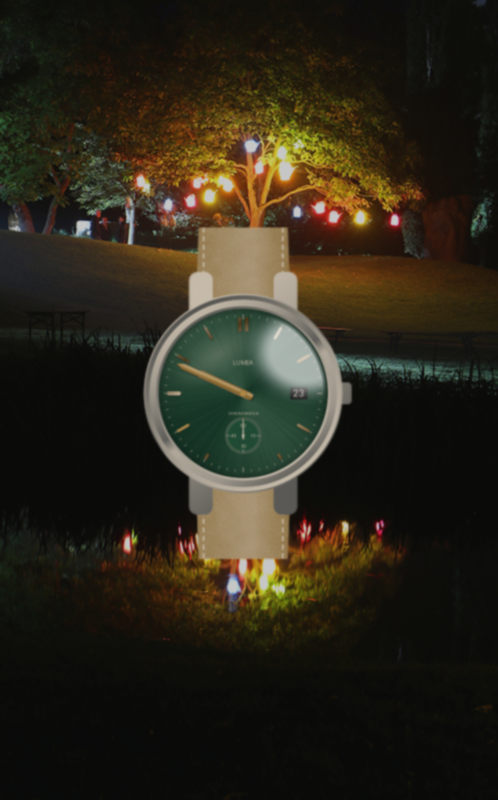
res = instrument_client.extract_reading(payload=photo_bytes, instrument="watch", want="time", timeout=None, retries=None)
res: 9:49
